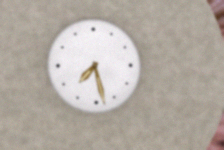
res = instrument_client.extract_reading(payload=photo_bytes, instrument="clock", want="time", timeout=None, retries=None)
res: 7:28
